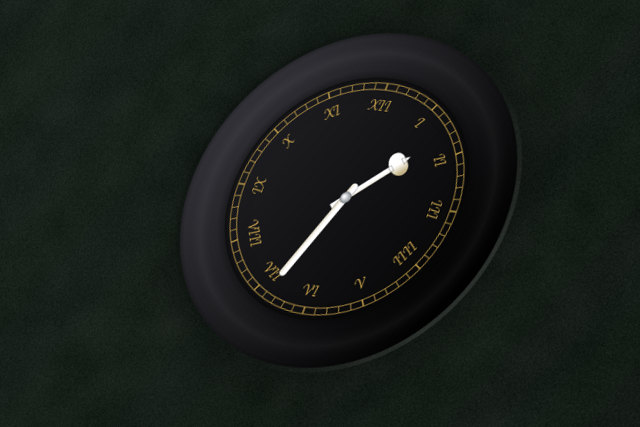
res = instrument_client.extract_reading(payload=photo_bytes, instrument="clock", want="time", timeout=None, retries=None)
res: 1:34
